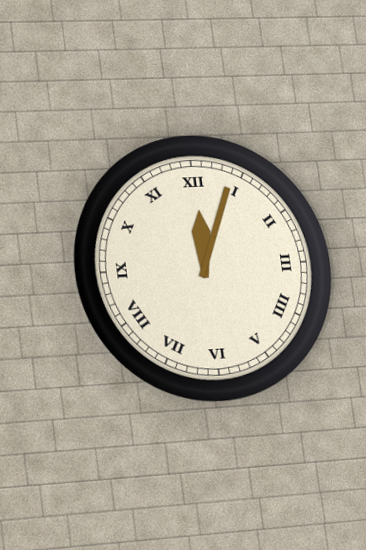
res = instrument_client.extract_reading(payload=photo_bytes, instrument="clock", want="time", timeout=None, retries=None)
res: 12:04
